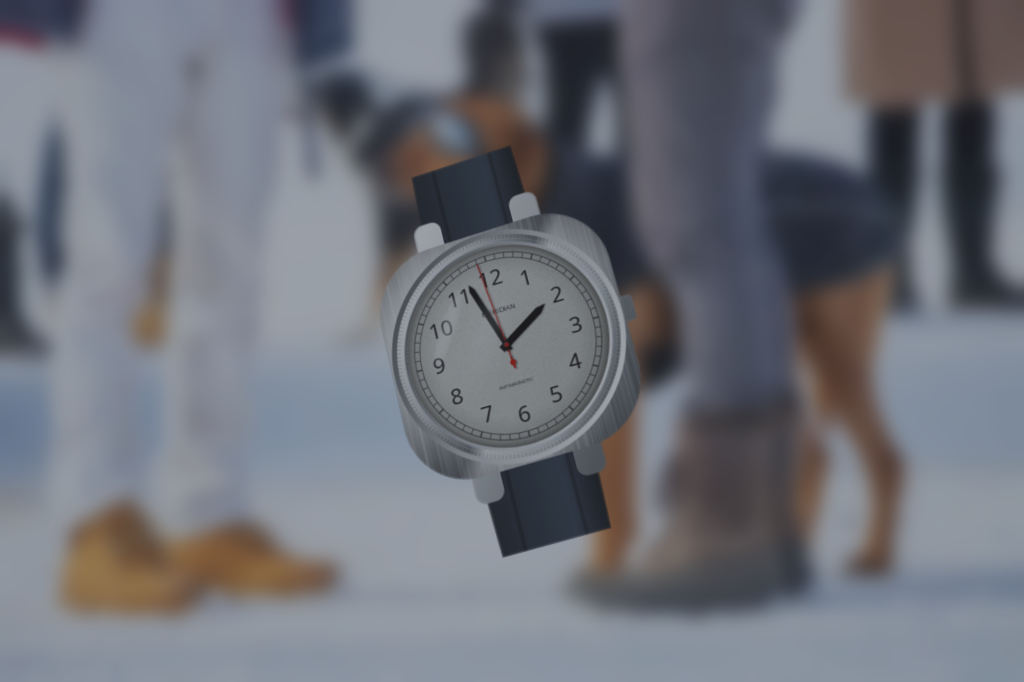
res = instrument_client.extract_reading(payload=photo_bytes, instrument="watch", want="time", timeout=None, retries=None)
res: 1:56:59
